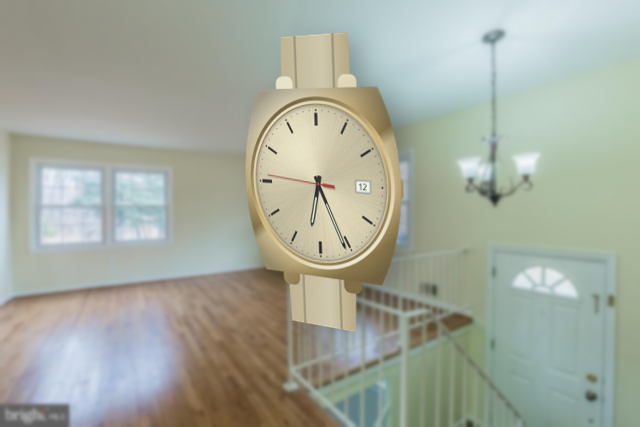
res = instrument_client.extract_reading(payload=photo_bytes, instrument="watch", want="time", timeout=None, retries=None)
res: 6:25:46
